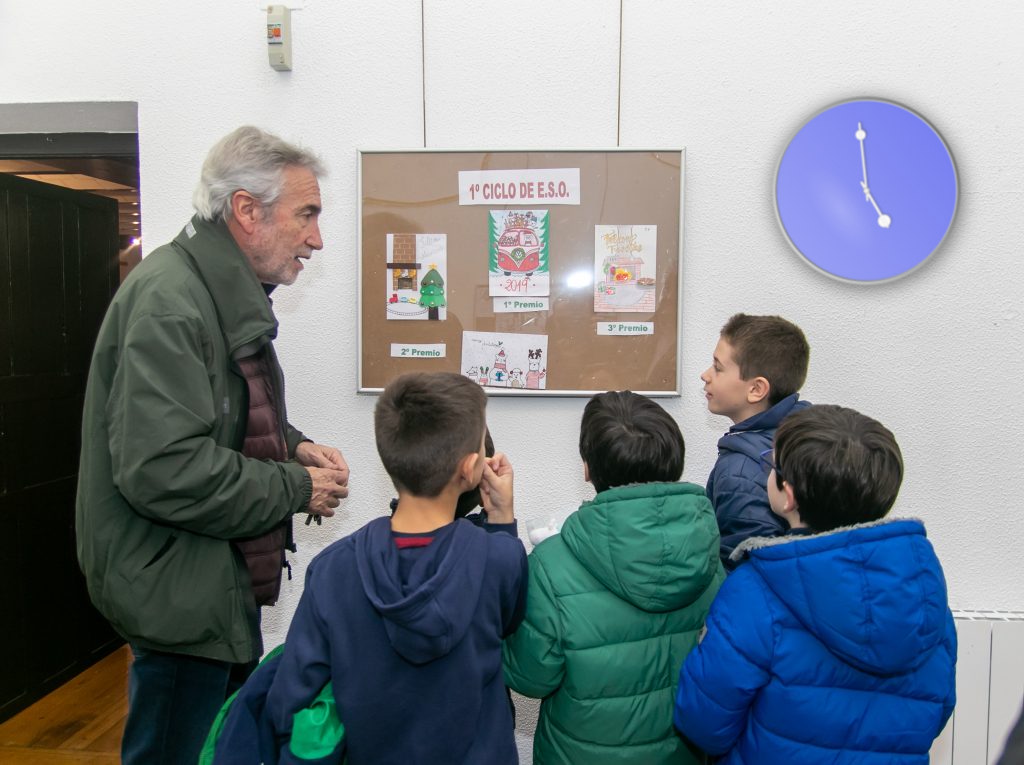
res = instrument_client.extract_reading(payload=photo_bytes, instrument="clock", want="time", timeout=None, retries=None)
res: 4:59
